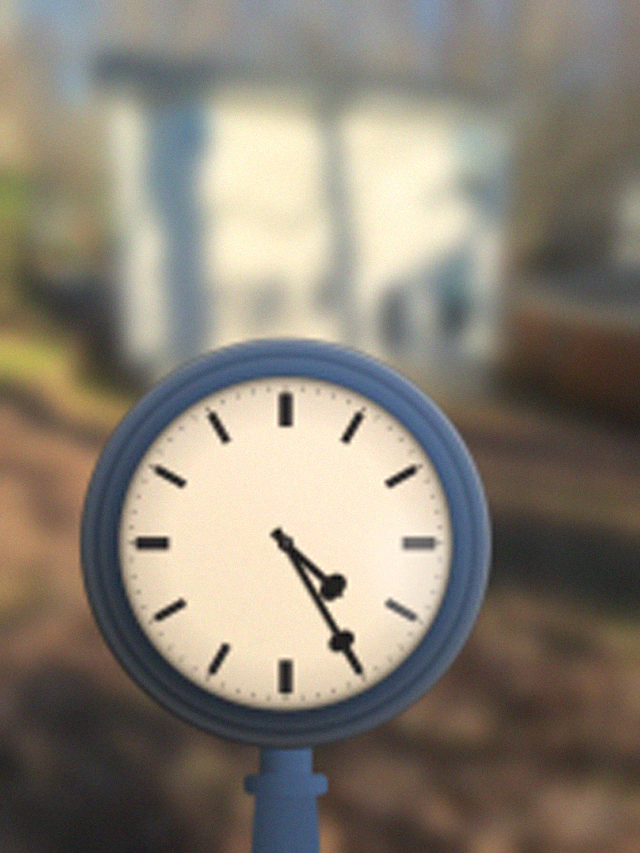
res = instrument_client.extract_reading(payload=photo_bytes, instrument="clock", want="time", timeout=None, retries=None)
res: 4:25
